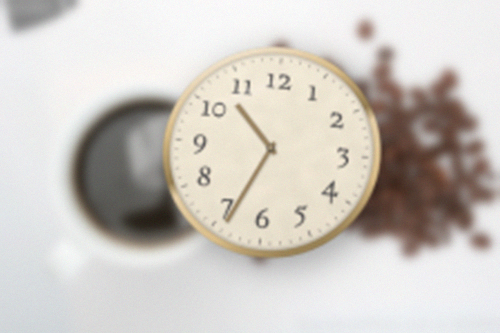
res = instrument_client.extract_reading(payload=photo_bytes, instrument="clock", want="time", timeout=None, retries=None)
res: 10:34
